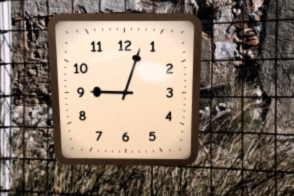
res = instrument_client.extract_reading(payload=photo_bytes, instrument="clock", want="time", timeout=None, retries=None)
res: 9:03
